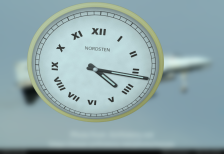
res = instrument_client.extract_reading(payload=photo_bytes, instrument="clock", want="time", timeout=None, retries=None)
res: 4:16
